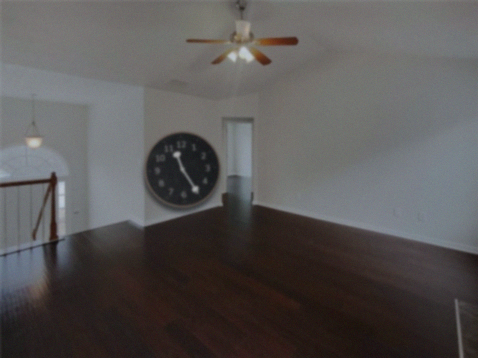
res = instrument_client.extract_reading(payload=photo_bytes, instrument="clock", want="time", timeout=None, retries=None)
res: 11:25
